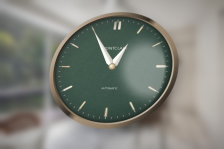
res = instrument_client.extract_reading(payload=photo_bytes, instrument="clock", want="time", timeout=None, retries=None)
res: 12:55
